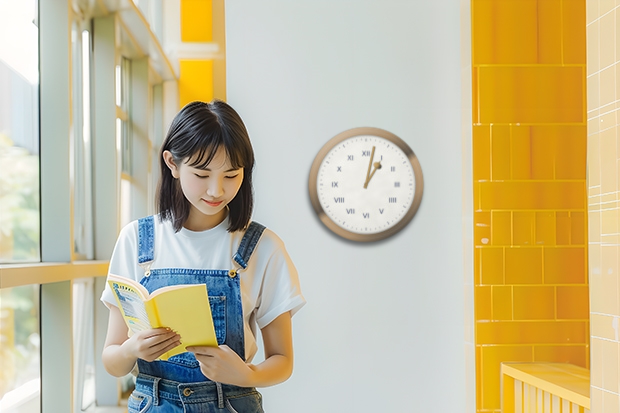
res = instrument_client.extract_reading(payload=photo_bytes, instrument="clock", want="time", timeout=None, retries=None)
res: 1:02
